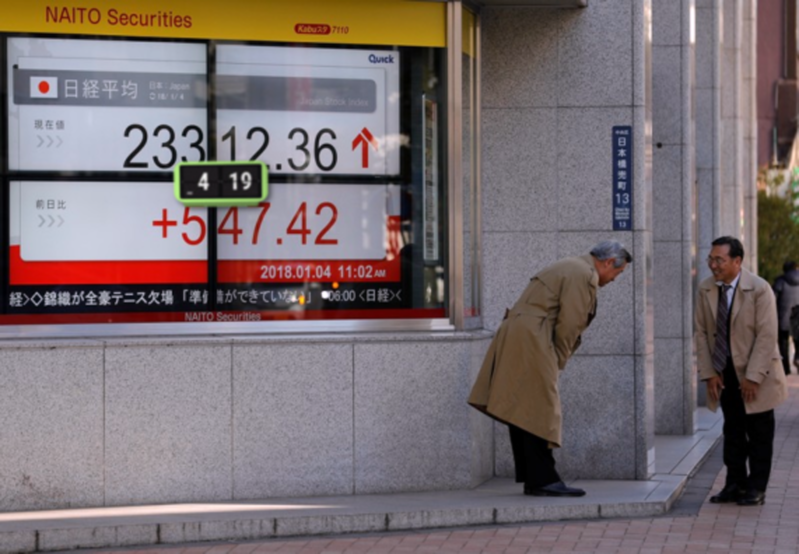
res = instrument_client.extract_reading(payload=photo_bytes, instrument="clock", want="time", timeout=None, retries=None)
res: 4:19
